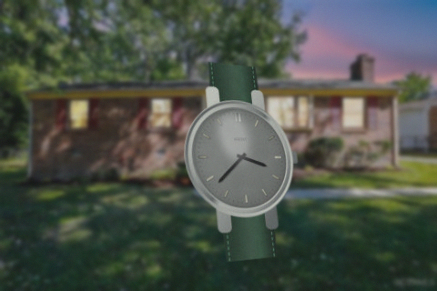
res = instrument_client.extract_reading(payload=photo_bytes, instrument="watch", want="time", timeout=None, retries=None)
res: 3:38
